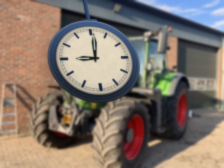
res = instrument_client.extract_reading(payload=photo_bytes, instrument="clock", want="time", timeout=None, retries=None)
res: 9:01
